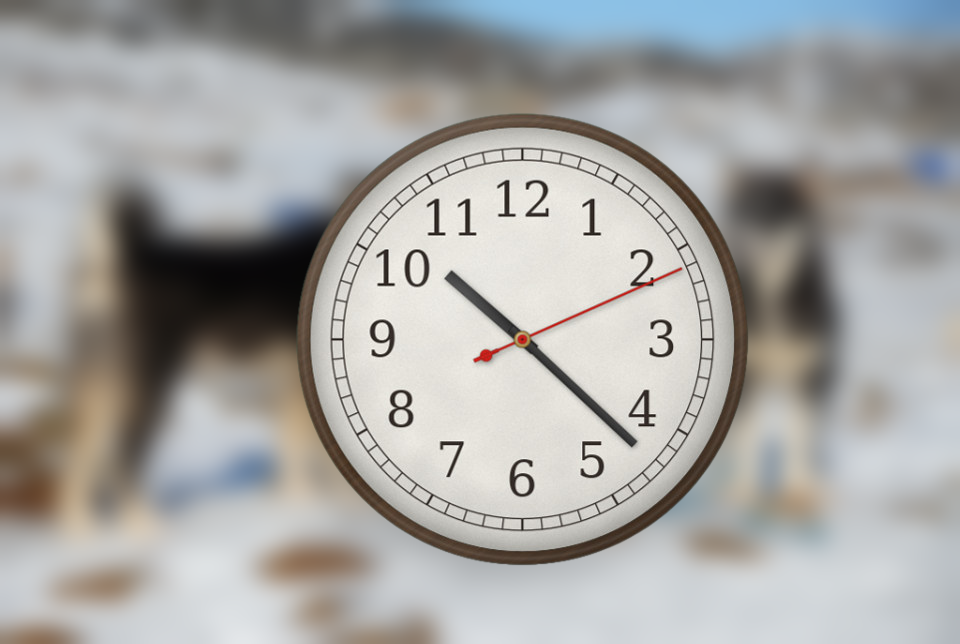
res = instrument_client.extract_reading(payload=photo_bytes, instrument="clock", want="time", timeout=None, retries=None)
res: 10:22:11
